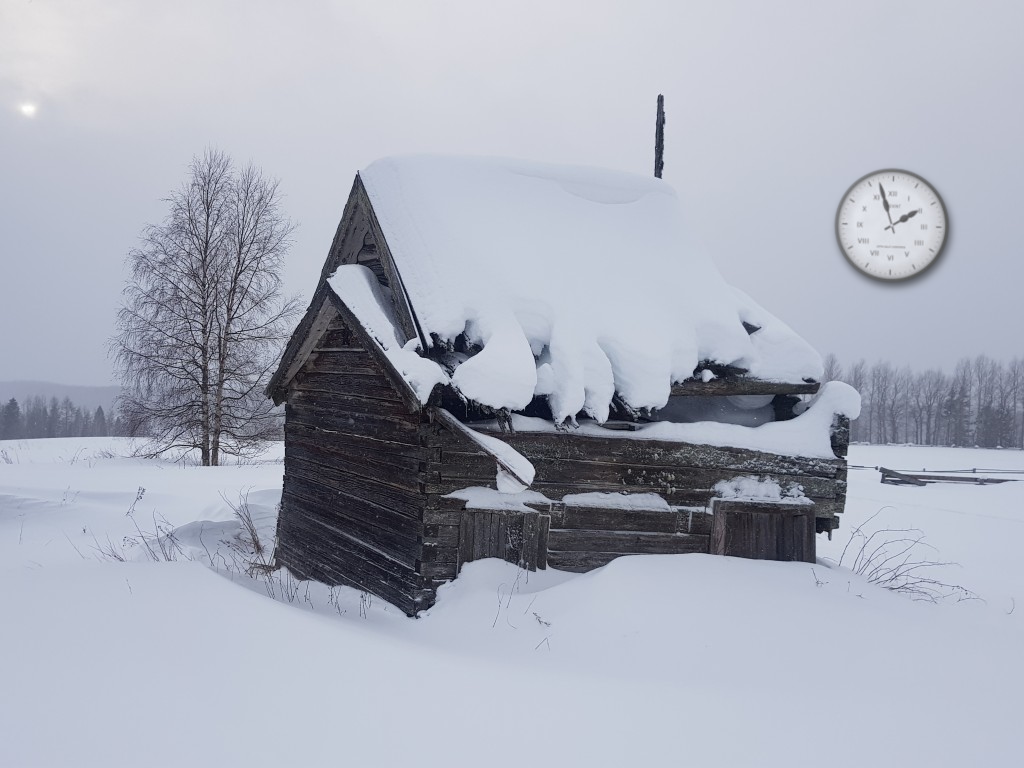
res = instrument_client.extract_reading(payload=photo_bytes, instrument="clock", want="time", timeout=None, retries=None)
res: 1:57
